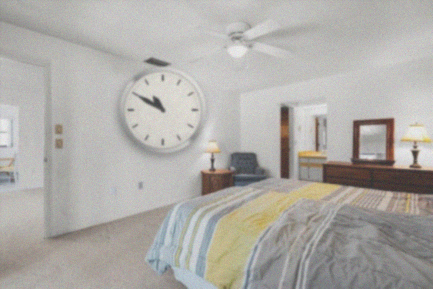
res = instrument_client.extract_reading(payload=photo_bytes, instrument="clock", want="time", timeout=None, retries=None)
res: 10:50
